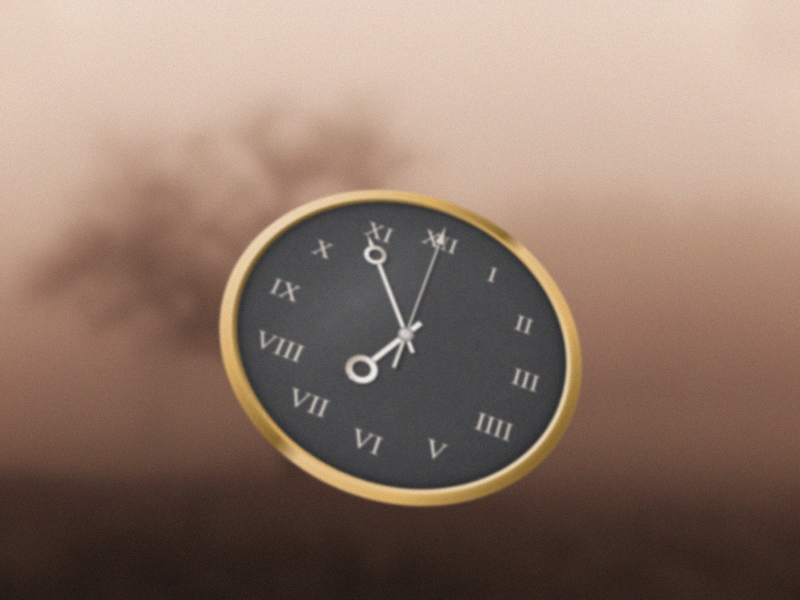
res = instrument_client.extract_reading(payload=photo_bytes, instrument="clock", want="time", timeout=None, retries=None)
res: 6:54:00
